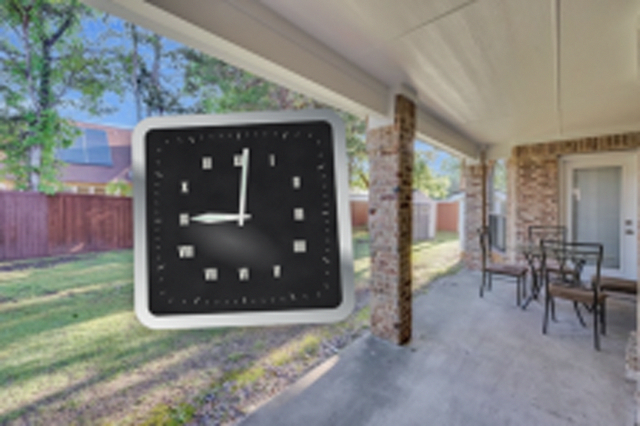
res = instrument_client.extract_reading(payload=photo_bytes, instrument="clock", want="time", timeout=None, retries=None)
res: 9:01
